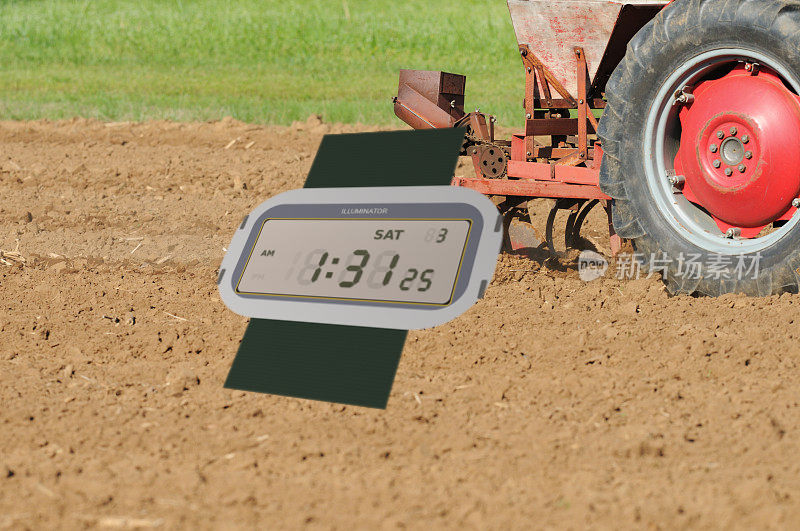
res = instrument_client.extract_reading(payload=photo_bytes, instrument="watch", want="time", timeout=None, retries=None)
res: 1:31:25
